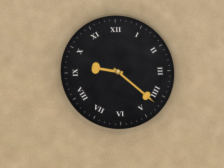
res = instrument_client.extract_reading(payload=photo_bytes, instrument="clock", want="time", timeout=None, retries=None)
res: 9:22
